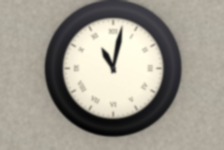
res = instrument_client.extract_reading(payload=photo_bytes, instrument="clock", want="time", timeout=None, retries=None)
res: 11:02
